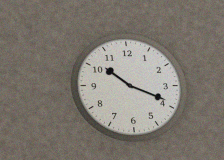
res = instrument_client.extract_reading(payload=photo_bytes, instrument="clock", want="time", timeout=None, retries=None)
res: 10:19
